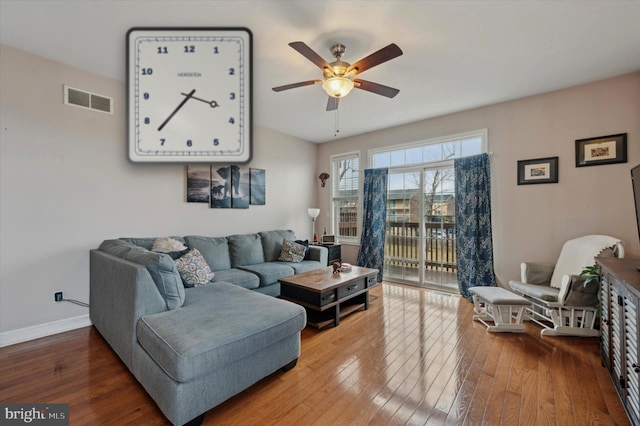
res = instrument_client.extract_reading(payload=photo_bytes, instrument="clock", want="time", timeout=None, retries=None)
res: 3:37
